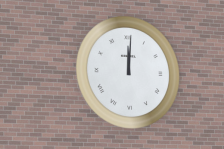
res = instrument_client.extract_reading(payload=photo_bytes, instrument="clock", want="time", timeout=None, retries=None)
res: 12:01
